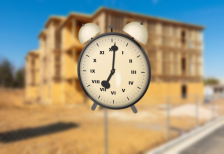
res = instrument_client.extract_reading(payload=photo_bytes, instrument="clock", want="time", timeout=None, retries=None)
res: 7:01
